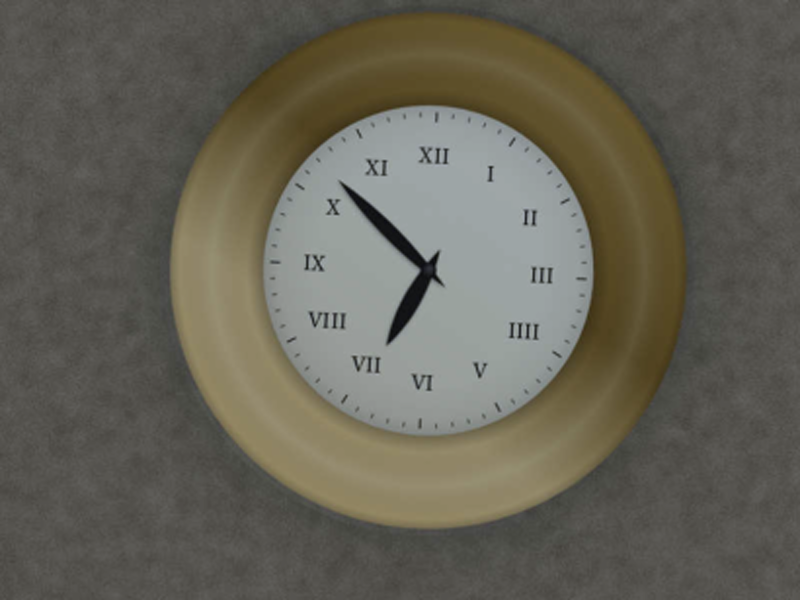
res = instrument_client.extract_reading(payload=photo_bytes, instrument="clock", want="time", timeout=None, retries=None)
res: 6:52
